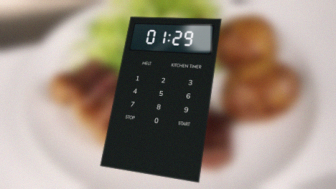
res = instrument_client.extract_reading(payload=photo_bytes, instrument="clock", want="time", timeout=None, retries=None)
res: 1:29
